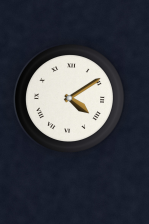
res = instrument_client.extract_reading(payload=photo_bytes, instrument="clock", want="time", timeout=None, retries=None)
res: 4:09
